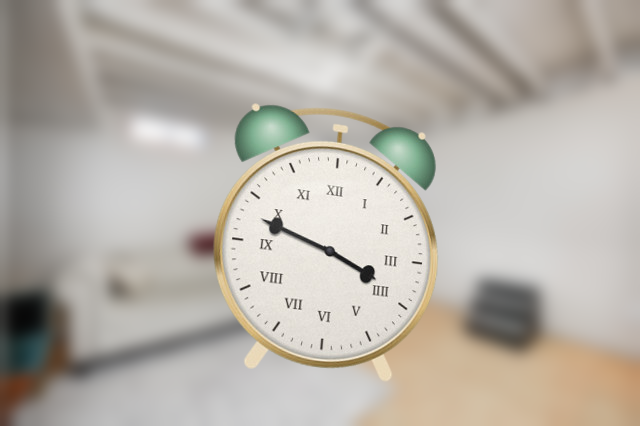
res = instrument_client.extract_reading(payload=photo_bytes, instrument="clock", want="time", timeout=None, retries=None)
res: 3:48
